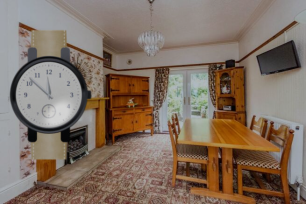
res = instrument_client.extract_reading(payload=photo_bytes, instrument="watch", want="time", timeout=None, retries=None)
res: 11:52
